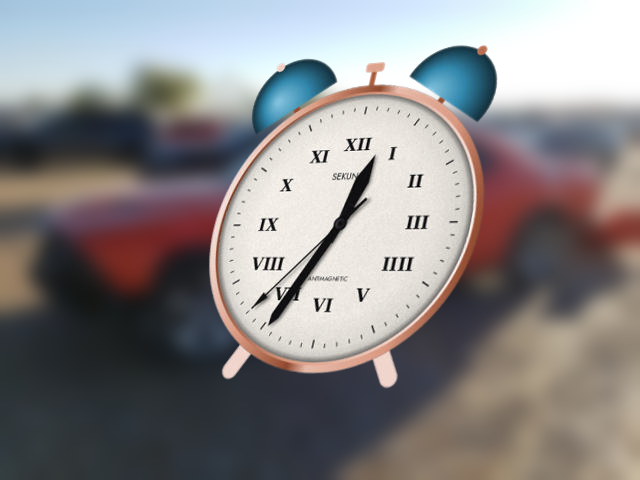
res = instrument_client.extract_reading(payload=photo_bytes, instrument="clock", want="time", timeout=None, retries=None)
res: 12:34:37
